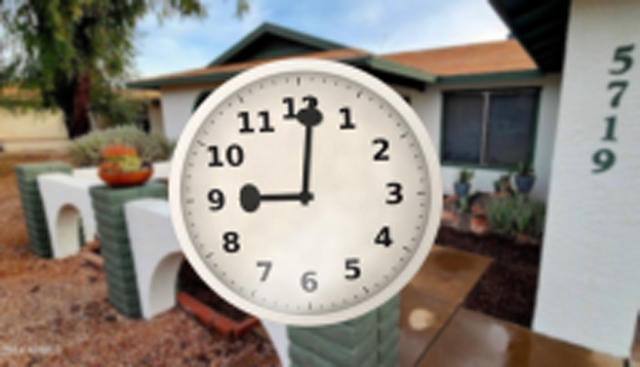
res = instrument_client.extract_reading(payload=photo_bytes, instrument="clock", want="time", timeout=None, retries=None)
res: 9:01
